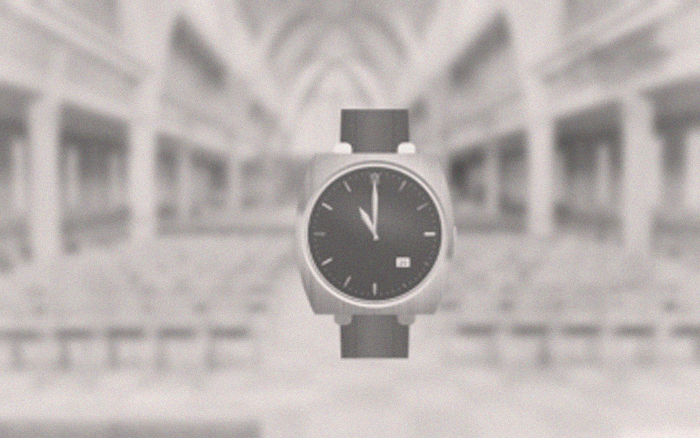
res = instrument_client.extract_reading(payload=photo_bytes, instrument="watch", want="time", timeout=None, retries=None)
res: 11:00
